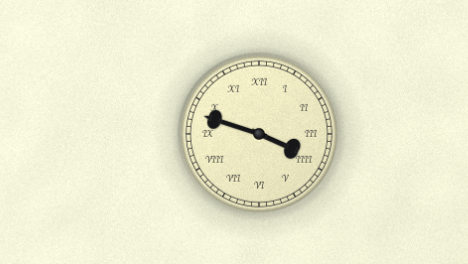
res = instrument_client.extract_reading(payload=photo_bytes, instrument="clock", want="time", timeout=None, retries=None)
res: 3:48
